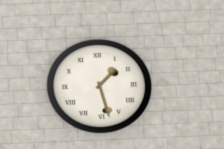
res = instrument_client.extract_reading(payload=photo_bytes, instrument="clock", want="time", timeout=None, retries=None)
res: 1:28
